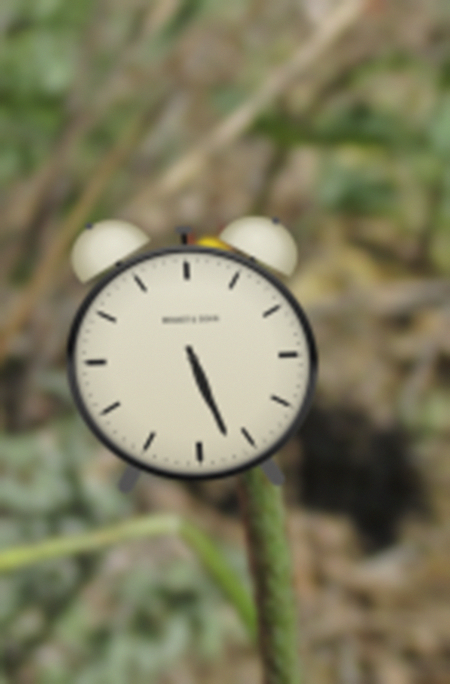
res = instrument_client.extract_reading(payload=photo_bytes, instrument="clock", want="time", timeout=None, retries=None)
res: 5:27
